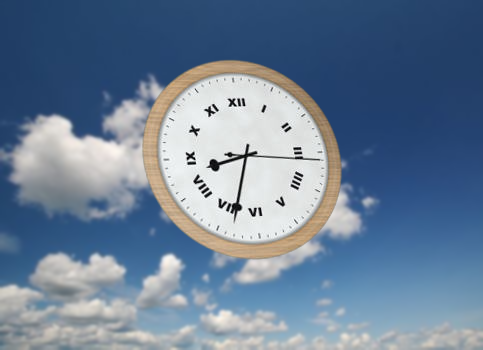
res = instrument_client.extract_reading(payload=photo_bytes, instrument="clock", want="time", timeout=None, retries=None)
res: 8:33:16
